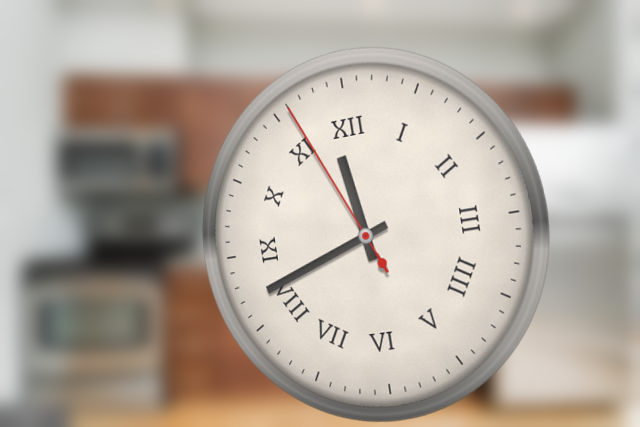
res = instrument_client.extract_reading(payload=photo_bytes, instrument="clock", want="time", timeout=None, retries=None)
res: 11:41:56
